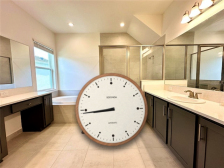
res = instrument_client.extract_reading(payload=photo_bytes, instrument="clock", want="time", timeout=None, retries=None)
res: 8:44
